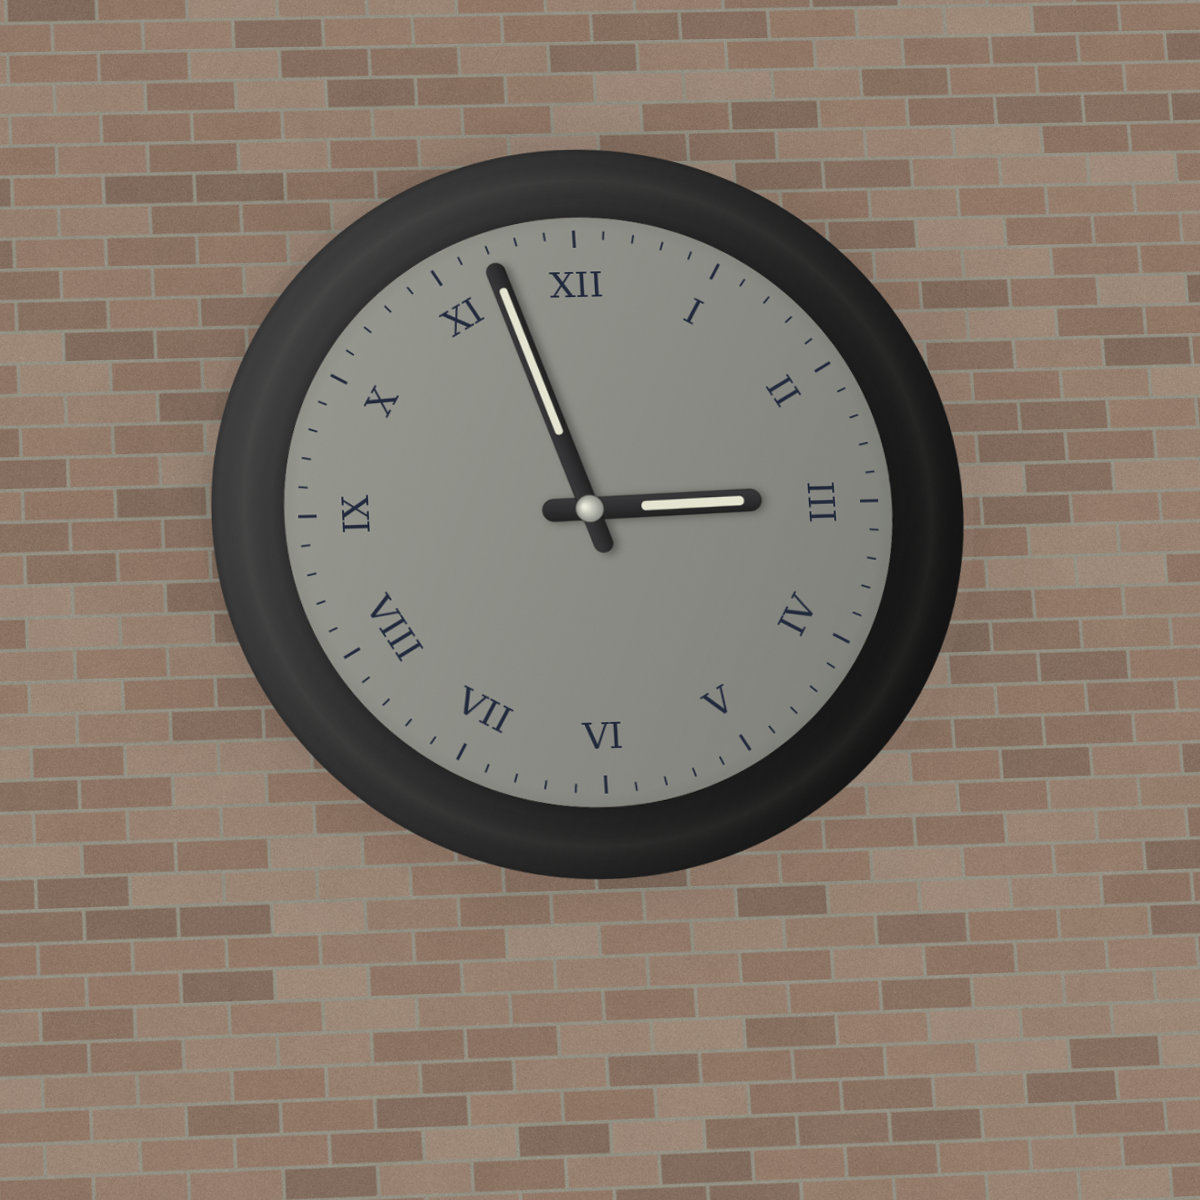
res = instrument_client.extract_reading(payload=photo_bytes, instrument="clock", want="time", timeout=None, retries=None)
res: 2:57
